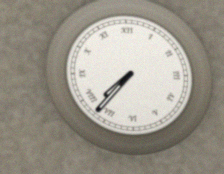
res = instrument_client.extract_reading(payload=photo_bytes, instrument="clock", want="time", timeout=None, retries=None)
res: 7:37
